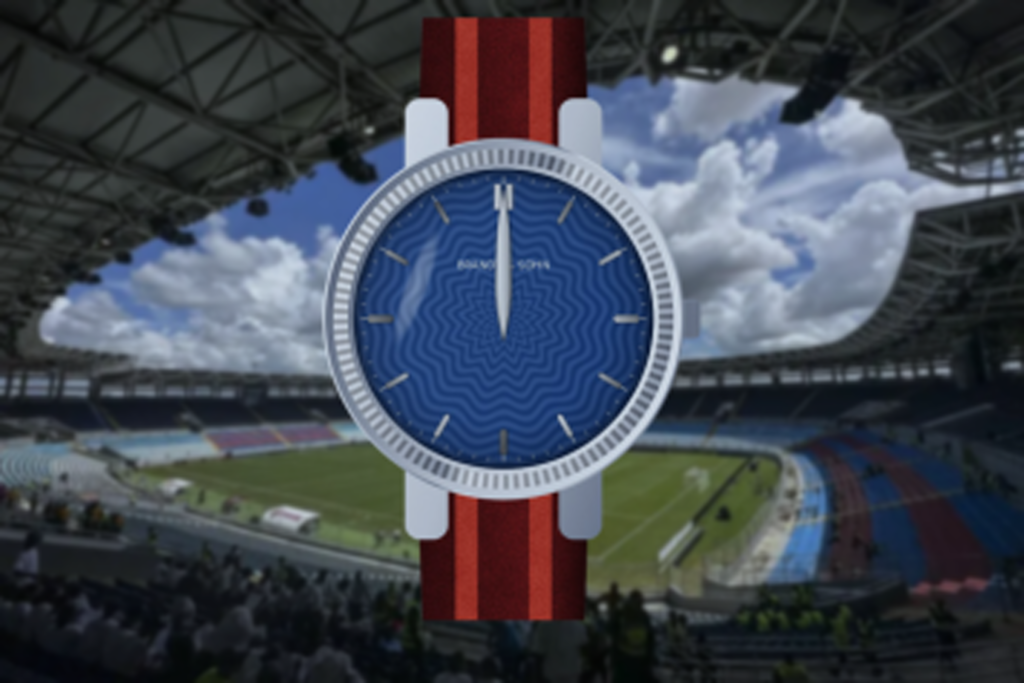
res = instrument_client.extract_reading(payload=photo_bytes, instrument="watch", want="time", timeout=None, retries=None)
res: 12:00
